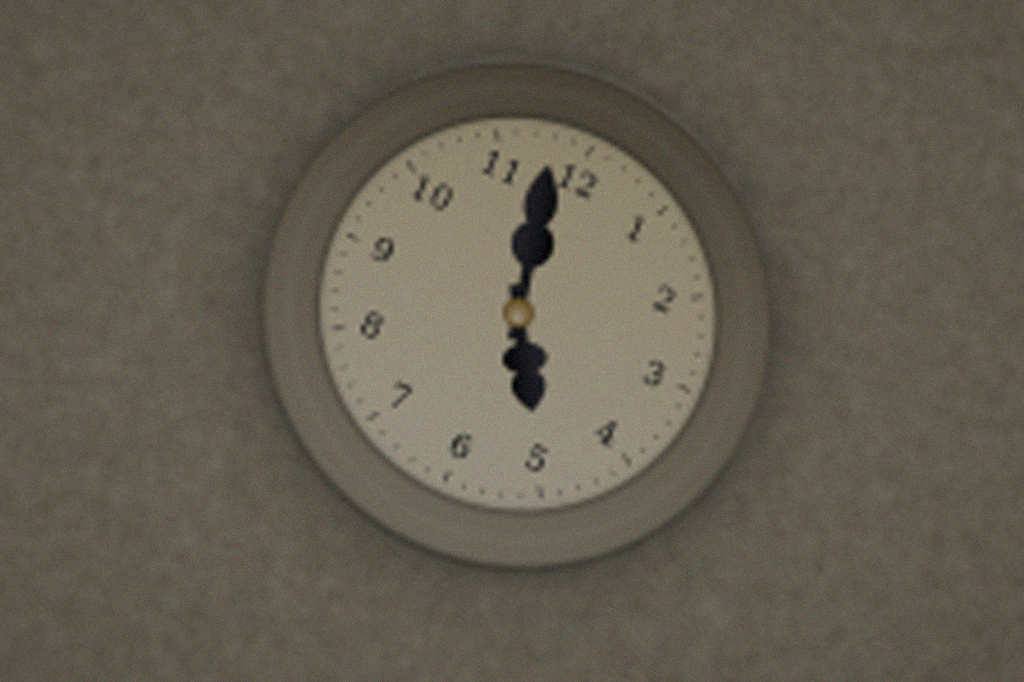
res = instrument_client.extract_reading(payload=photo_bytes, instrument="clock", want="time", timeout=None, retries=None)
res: 4:58
